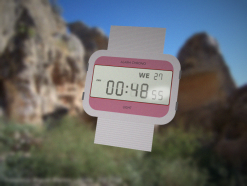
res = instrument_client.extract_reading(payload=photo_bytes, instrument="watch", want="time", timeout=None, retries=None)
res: 0:48:55
